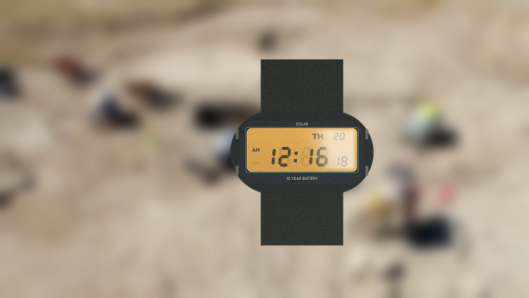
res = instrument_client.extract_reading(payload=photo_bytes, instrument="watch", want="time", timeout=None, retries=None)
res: 12:16:18
